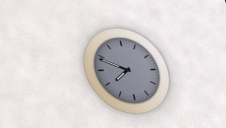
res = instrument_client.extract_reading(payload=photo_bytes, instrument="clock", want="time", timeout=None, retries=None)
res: 7:49
